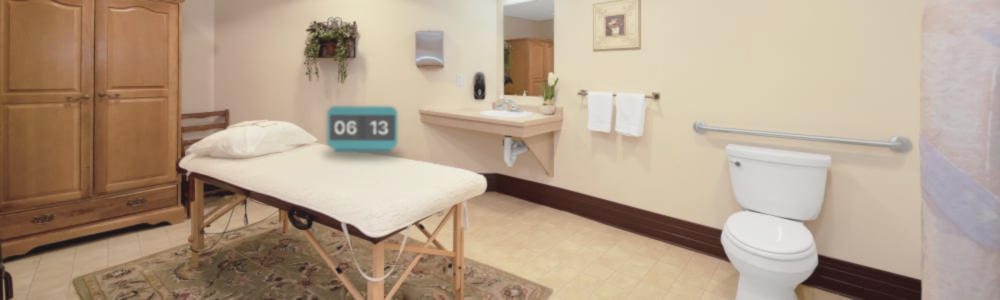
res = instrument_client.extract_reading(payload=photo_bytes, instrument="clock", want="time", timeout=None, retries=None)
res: 6:13
